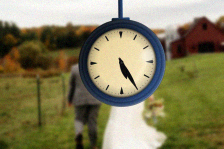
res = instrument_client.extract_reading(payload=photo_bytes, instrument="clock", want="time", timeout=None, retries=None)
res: 5:25
